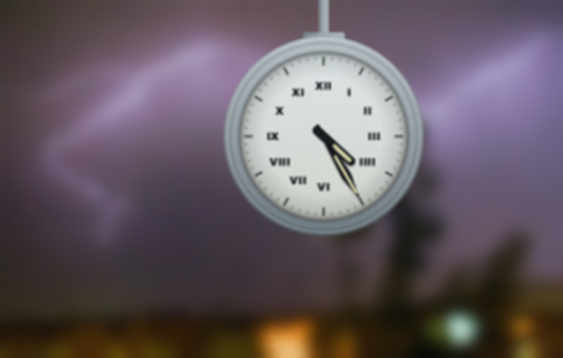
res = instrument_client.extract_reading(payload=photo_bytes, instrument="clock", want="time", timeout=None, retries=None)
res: 4:25
